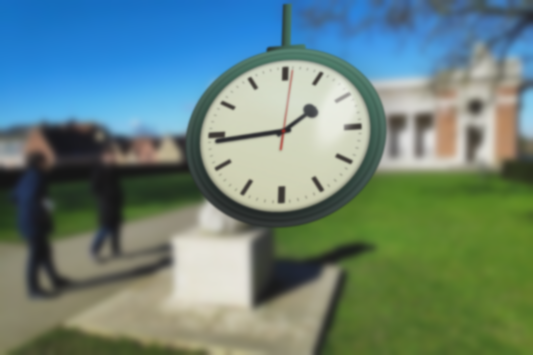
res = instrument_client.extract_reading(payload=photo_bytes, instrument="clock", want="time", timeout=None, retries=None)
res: 1:44:01
